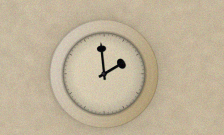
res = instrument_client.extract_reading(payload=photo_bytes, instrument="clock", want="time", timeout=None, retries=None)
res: 1:59
